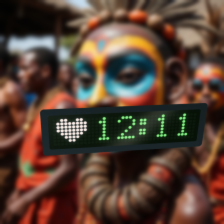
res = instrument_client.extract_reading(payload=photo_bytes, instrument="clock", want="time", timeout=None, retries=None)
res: 12:11
